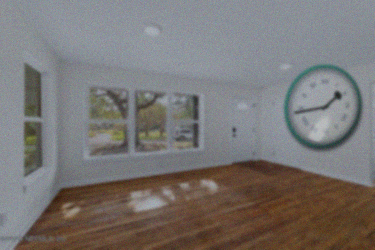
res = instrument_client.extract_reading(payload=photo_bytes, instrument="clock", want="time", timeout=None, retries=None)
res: 1:44
